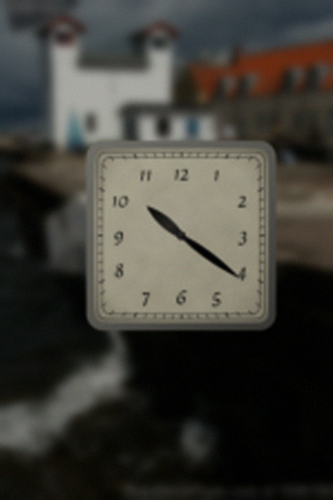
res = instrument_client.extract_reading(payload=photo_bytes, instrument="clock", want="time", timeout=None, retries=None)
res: 10:21
